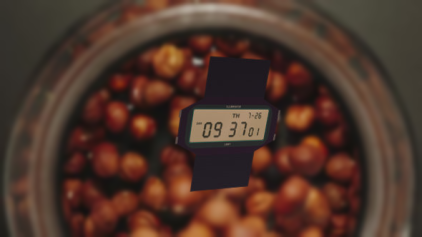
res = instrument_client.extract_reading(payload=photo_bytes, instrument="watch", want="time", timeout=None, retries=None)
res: 9:37:01
